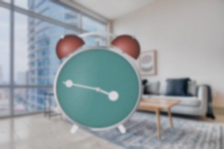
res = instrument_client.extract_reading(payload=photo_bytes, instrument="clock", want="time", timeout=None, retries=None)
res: 3:47
